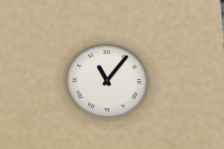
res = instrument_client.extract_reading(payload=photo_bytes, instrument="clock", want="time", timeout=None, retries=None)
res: 11:06
